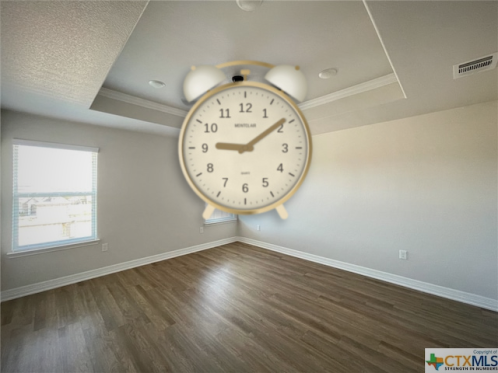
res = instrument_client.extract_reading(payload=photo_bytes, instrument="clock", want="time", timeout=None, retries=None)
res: 9:09
